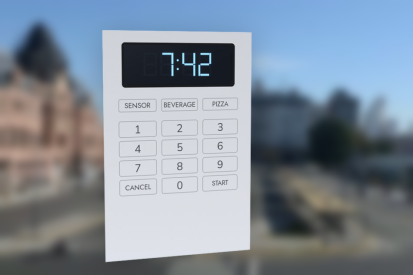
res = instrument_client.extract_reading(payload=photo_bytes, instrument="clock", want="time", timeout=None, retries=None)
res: 7:42
